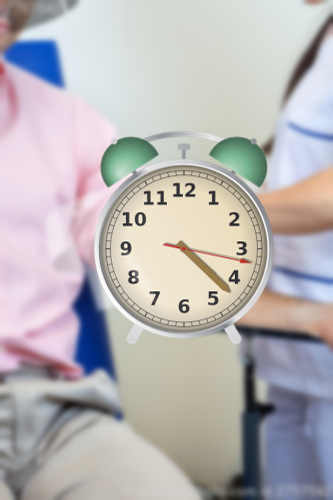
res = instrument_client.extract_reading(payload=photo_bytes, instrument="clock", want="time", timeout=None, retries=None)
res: 4:22:17
